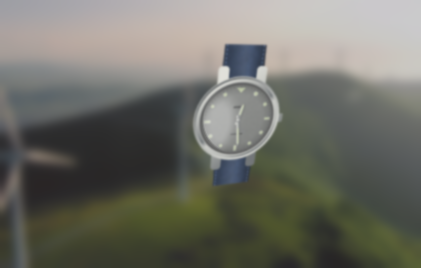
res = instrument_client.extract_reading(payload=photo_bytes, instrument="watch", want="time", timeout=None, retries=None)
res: 12:29
